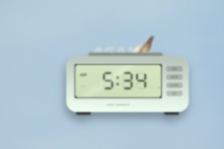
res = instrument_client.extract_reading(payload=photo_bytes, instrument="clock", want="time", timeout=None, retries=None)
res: 5:34
